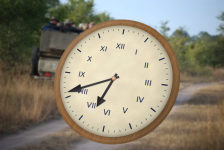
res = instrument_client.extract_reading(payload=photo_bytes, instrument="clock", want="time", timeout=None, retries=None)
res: 6:41
